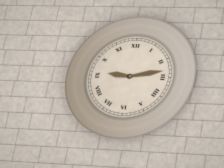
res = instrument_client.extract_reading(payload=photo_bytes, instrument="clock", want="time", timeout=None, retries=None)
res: 9:13
